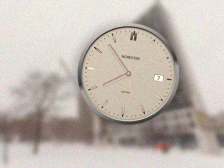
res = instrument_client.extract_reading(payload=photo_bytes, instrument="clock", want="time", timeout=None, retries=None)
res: 7:53
